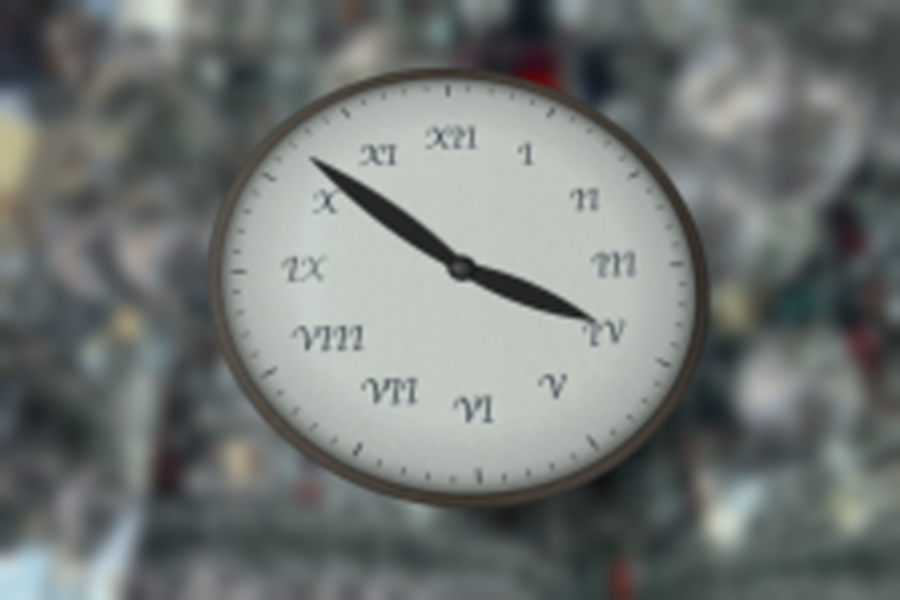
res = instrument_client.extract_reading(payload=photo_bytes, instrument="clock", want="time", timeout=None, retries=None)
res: 3:52
